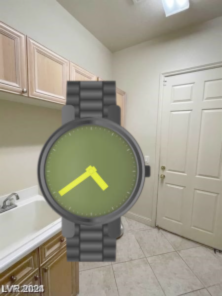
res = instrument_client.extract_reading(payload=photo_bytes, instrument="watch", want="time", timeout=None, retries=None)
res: 4:39
